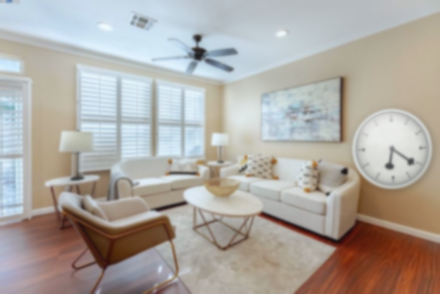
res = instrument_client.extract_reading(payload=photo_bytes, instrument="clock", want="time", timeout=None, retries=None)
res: 6:21
